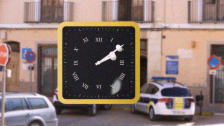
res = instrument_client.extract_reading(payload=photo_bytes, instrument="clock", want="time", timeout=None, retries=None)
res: 2:09
